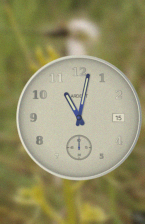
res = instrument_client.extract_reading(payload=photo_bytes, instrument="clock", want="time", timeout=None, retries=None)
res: 11:02
